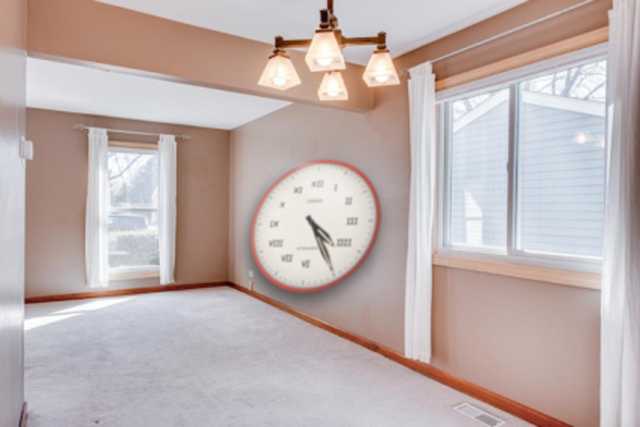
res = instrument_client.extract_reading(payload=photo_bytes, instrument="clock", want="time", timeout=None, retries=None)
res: 4:25
